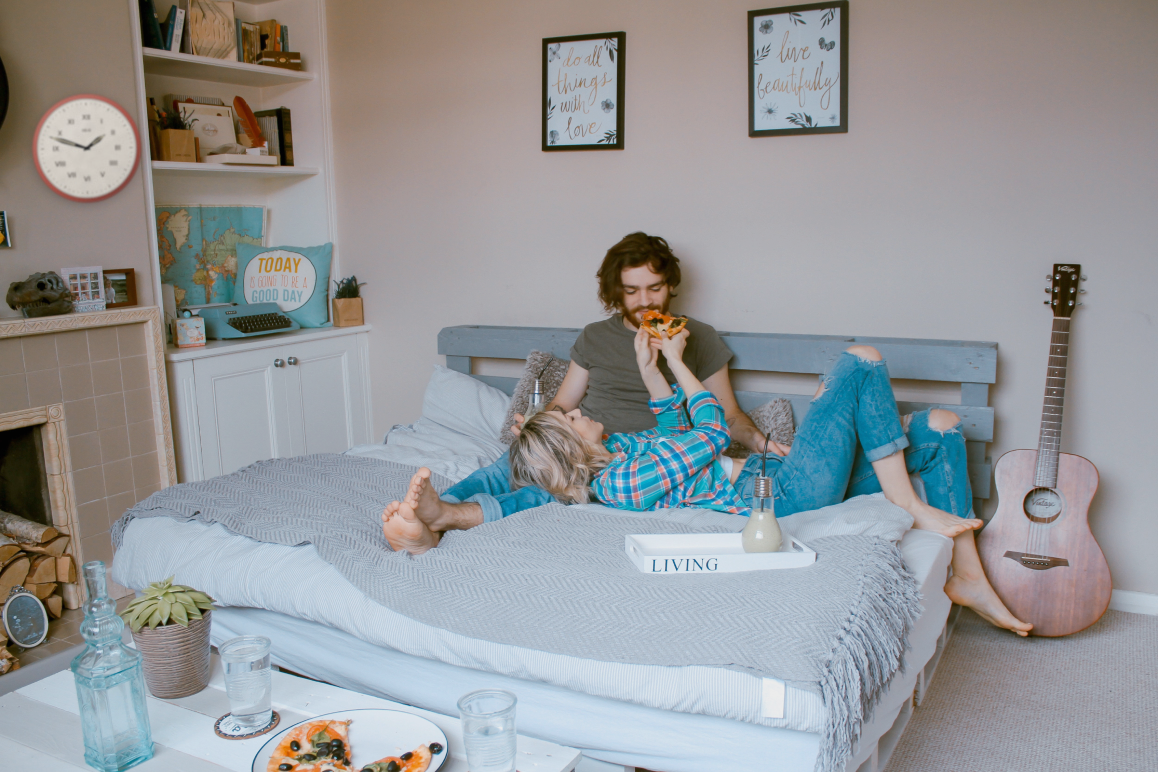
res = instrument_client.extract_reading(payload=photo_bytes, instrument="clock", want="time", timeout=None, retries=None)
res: 1:48
